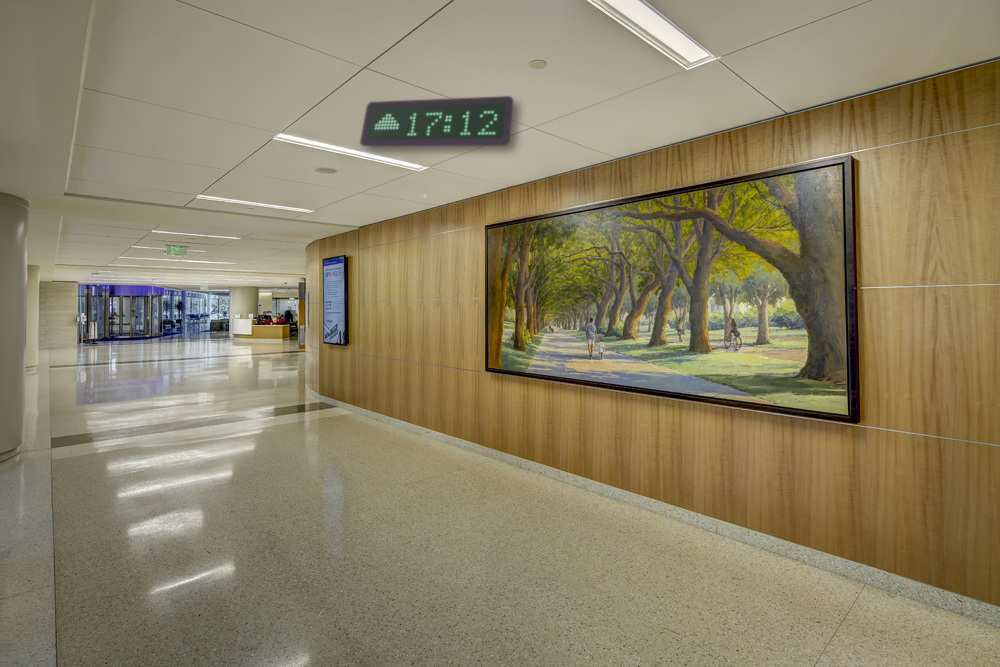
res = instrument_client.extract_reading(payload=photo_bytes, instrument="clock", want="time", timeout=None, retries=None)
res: 17:12
